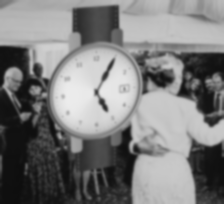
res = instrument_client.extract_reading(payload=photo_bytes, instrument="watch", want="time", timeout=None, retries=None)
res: 5:05
